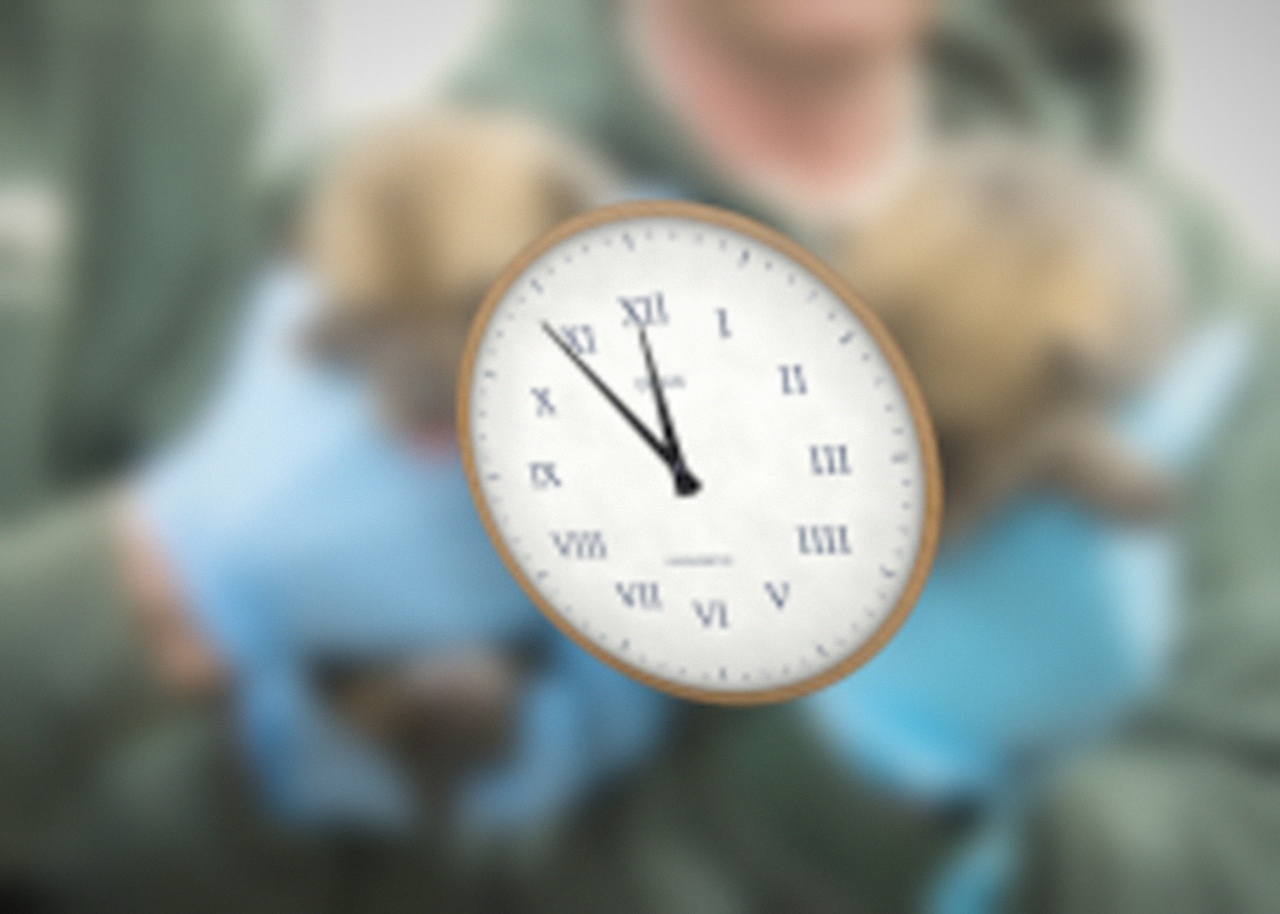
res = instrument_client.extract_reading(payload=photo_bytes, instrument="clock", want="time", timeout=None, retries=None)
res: 11:54
